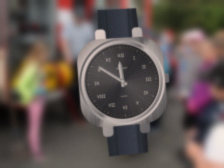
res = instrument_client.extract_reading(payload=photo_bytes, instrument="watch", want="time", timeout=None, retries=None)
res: 11:51
